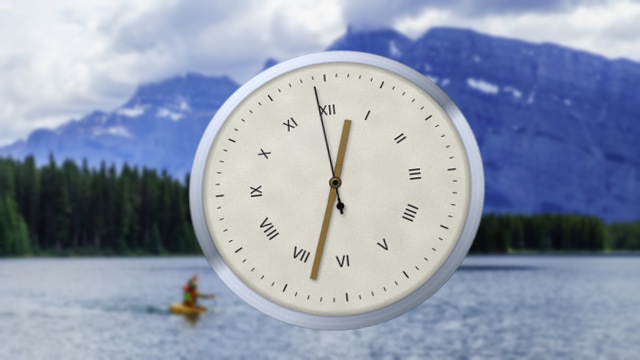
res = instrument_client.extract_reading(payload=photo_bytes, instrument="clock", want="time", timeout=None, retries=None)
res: 12:32:59
